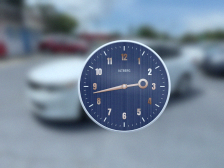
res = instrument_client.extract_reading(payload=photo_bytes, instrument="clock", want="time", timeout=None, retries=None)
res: 2:43
